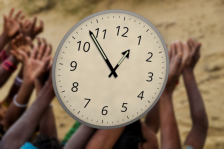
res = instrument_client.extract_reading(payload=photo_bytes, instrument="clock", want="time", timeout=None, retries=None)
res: 12:53
